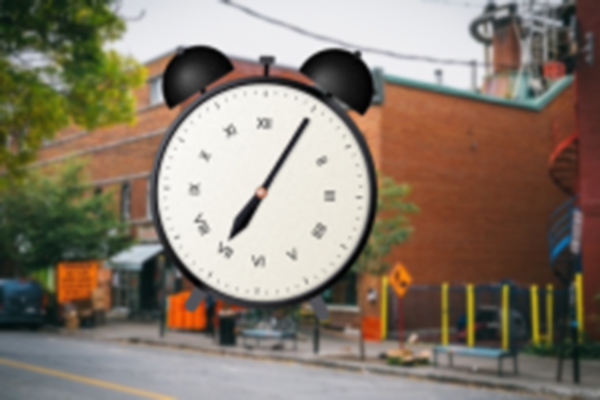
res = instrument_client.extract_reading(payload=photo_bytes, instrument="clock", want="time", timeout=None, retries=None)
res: 7:05
